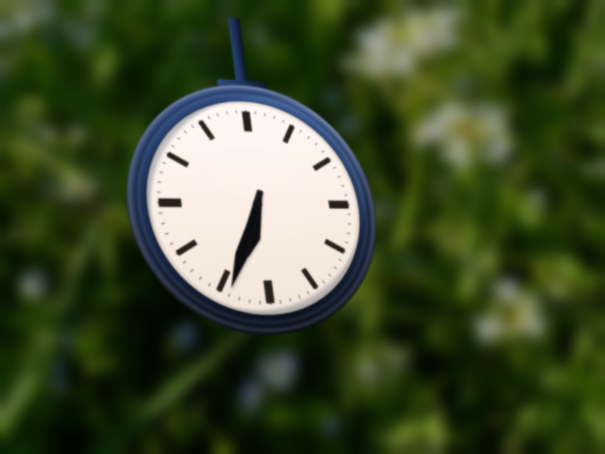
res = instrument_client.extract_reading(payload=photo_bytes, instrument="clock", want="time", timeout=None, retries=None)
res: 6:34
